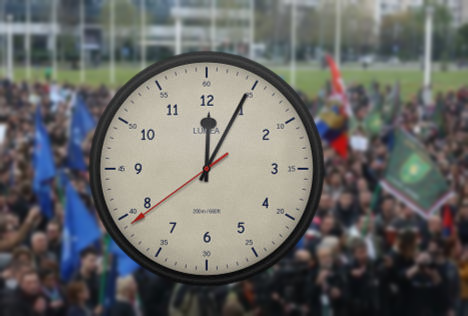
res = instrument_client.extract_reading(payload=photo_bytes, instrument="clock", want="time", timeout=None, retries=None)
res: 12:04:39
